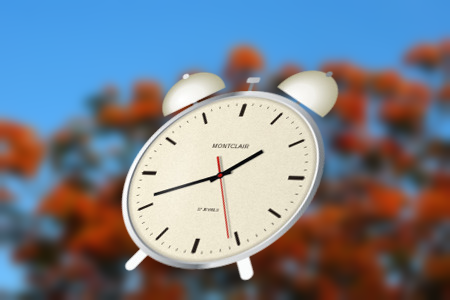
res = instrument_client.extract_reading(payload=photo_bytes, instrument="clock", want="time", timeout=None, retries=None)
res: 1:41:26
